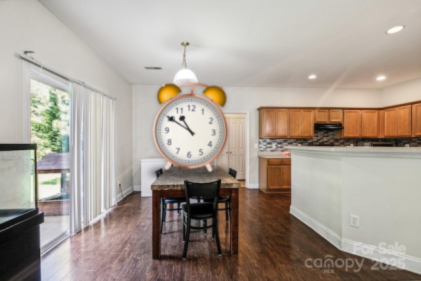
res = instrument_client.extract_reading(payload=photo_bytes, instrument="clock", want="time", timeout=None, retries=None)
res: 10:50
